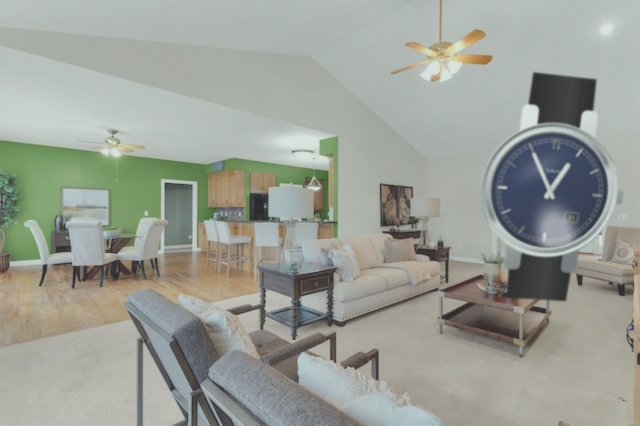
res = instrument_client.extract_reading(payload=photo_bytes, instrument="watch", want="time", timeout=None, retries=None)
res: 12:55
